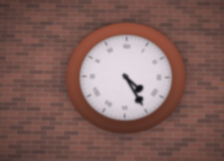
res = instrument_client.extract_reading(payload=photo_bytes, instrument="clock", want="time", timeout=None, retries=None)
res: 4:25
